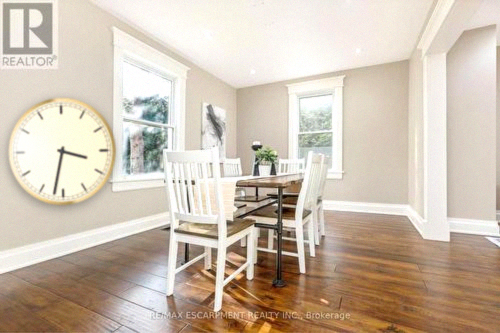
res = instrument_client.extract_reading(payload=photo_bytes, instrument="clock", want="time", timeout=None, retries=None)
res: 3:32
